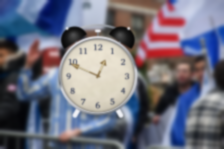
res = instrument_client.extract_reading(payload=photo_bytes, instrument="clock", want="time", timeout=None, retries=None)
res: 12:49
